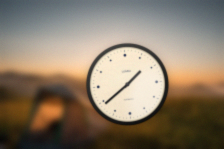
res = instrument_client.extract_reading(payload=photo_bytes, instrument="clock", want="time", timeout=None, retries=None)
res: 1:39
